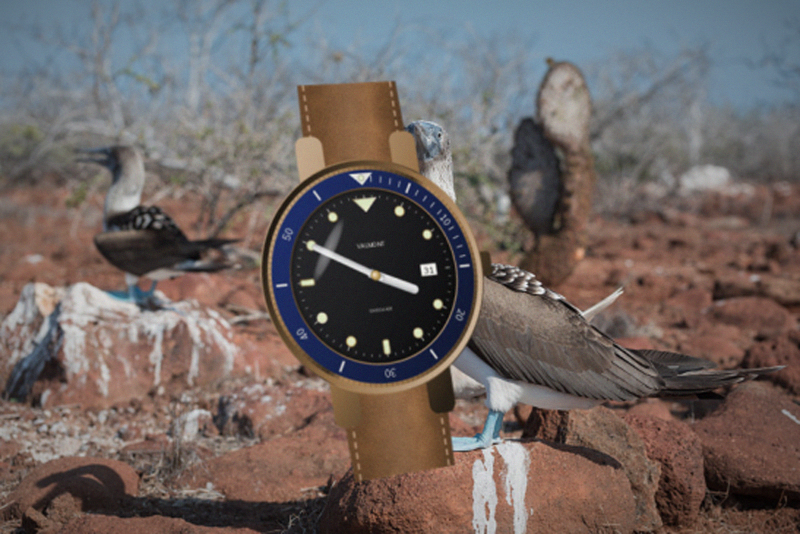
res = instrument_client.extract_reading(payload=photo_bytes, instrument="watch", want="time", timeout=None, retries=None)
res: 3:50
